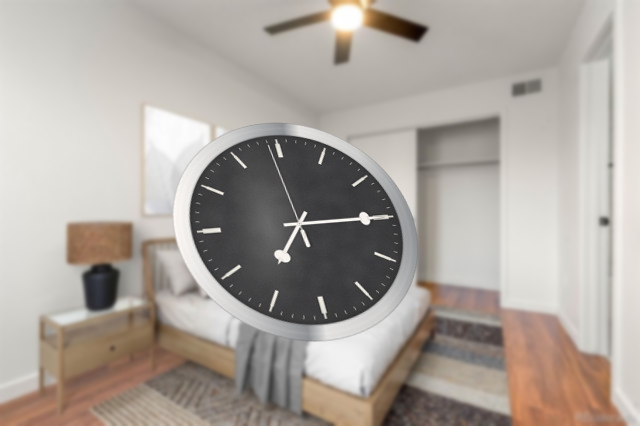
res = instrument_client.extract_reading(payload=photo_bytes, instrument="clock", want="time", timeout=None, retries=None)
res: 7:14:59
